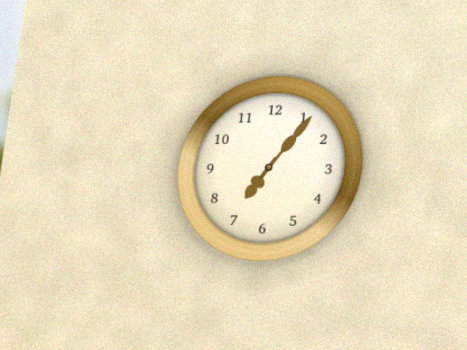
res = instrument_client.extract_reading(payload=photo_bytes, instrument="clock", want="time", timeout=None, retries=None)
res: 7:06
